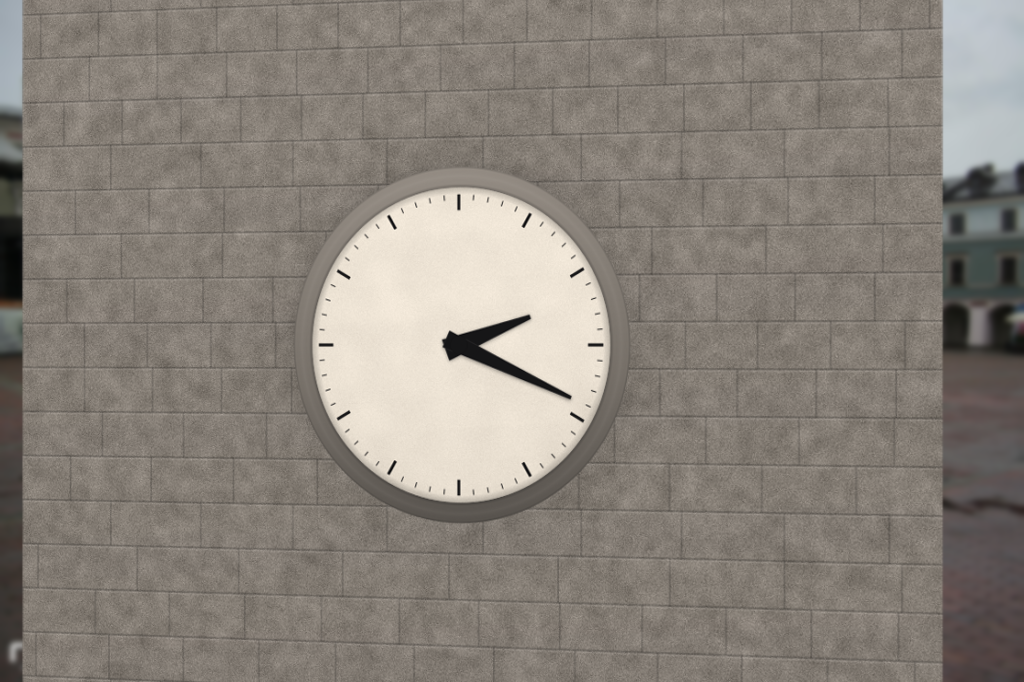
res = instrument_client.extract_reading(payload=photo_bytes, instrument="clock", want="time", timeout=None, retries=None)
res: 2:19
